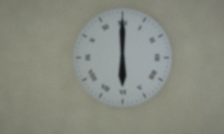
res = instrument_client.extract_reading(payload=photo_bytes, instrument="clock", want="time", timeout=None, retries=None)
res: 6:00
